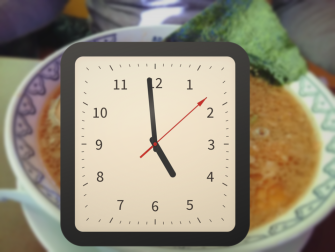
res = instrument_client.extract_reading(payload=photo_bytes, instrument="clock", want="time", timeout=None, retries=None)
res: 4:59:08
